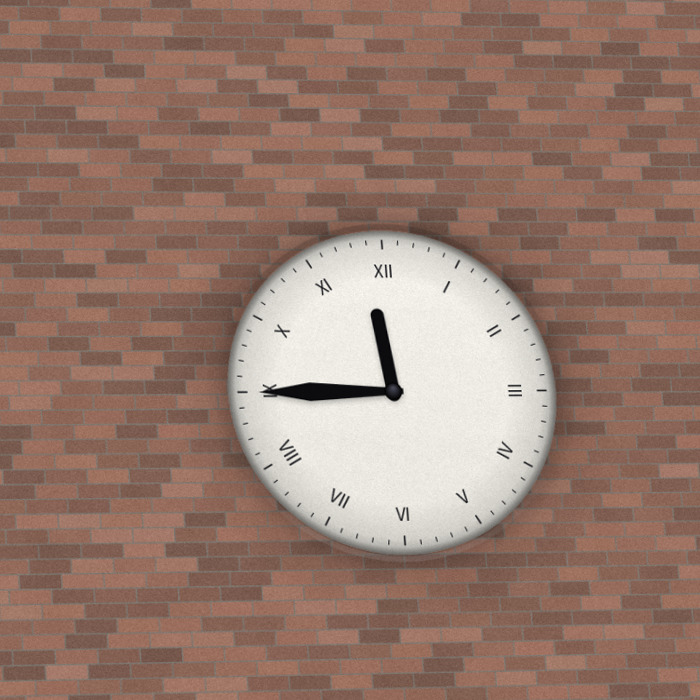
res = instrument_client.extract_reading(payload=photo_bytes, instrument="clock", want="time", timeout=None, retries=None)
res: 11:45
